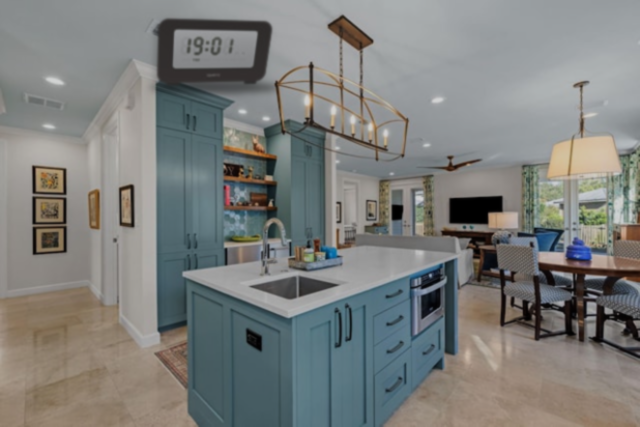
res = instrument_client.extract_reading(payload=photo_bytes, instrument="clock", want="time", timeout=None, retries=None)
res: 19:01
